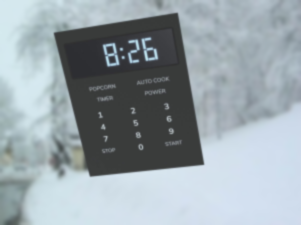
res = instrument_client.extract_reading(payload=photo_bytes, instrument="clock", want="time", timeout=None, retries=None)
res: 8:26
